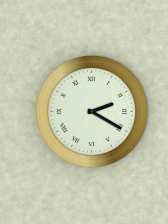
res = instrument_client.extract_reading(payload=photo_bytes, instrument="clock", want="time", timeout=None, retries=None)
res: 2:20
